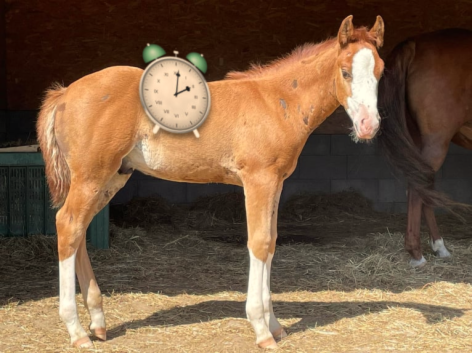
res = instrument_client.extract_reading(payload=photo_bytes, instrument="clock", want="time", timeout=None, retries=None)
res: 2:01
